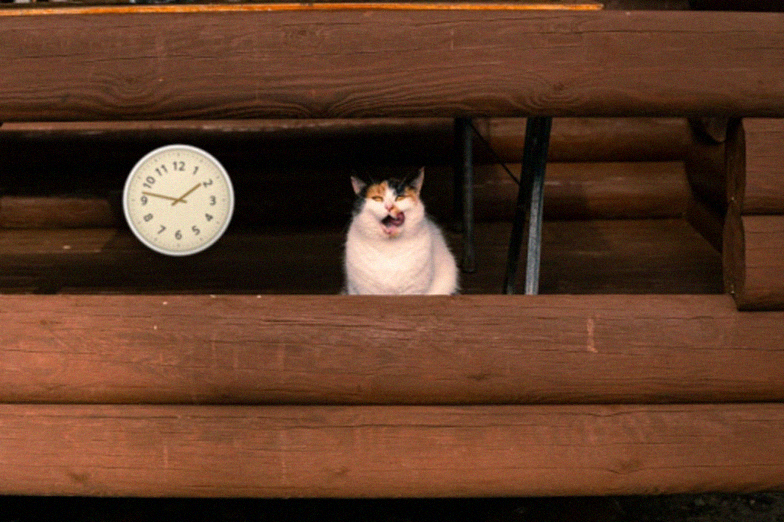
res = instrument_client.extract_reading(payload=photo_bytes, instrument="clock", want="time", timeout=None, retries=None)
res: 1:47
